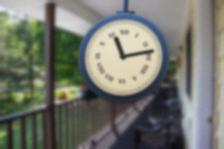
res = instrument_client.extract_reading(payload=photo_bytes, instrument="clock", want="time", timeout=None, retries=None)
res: 11:13
